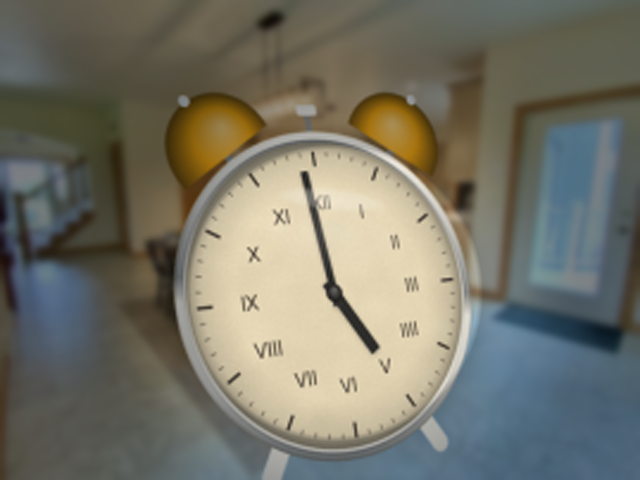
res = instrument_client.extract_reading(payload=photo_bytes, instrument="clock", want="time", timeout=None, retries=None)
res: 4:59
